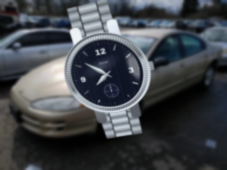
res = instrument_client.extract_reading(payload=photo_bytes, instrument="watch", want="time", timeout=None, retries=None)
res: 7:52
